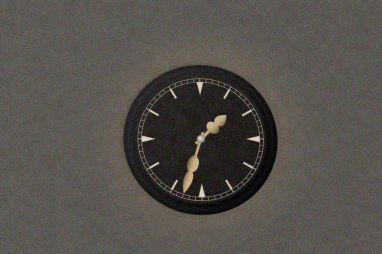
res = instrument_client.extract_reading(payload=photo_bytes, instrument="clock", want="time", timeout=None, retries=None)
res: 1:33
